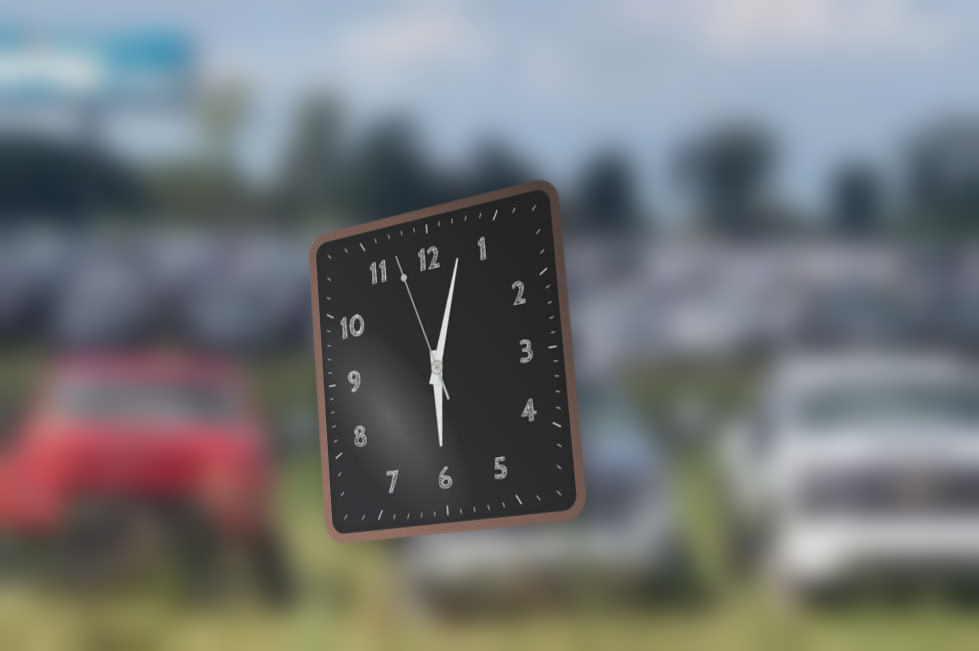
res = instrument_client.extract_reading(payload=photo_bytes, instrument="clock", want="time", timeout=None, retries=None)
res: 6:02:57
